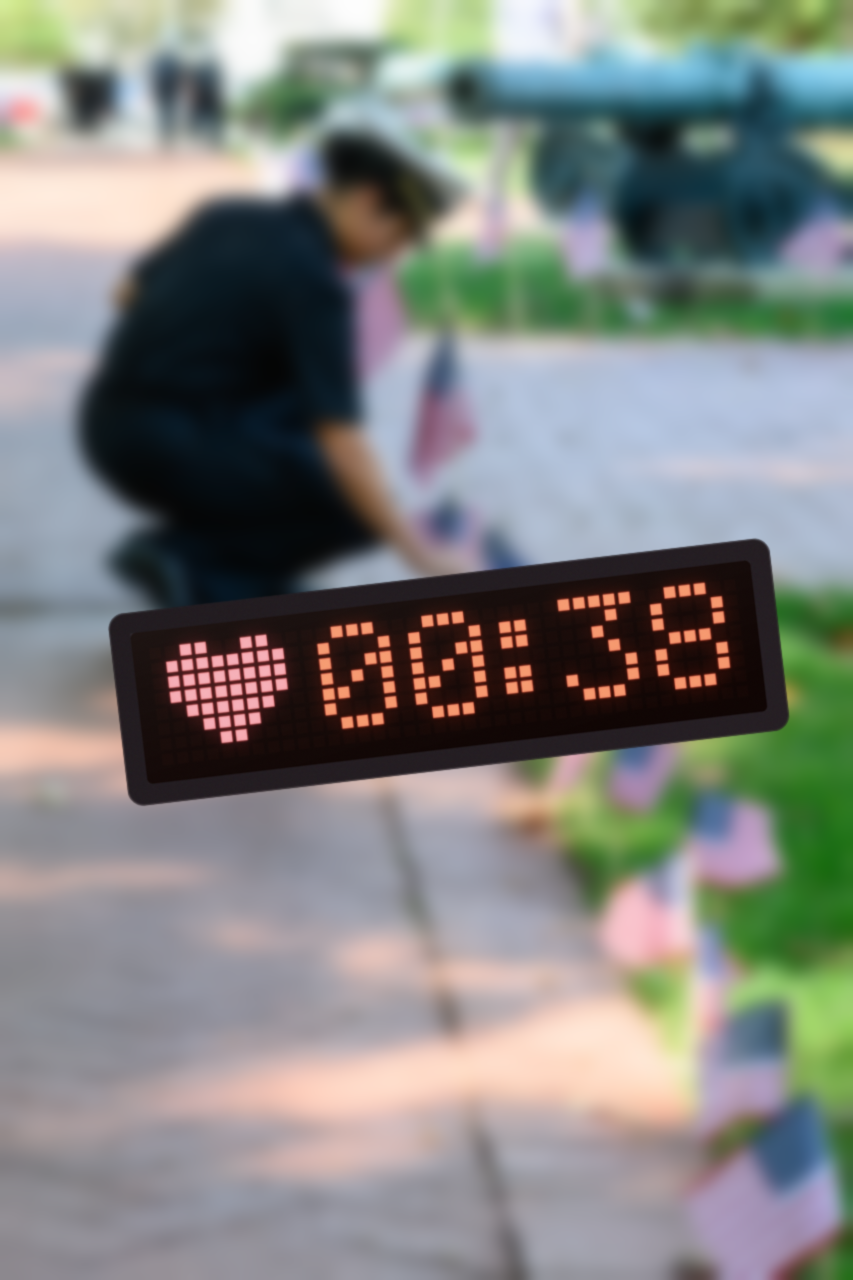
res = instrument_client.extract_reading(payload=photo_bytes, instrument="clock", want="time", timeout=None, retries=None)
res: 0:38
